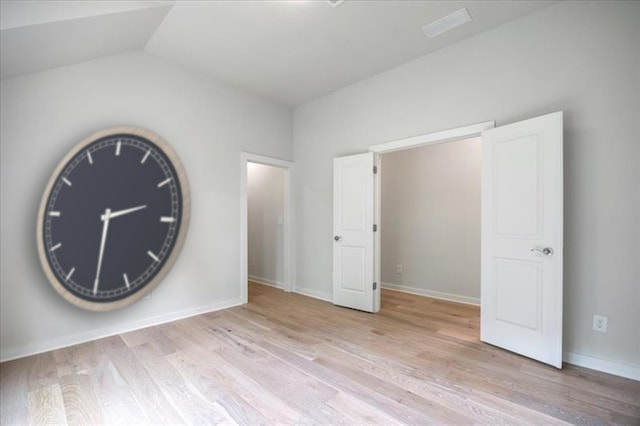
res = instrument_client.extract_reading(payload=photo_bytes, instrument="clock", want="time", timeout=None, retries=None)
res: 2:30
